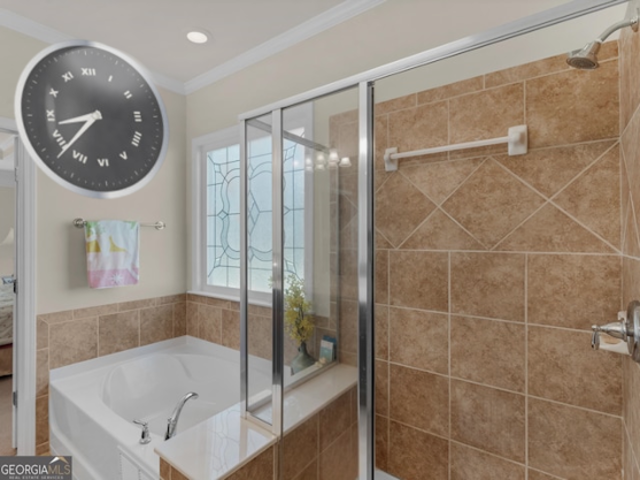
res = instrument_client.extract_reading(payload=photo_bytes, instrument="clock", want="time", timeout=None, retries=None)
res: 8:38
